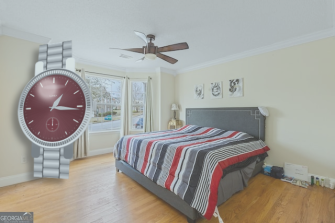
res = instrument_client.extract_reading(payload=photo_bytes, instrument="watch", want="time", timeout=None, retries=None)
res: 1:16
